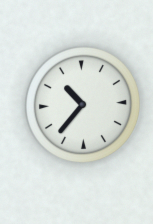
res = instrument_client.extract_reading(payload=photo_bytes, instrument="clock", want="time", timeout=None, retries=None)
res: 10:37
